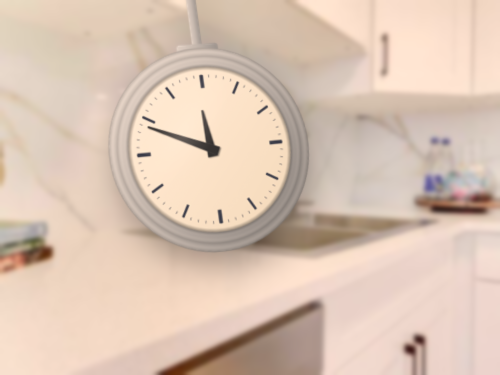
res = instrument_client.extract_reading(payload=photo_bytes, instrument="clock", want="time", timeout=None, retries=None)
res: 11:49
